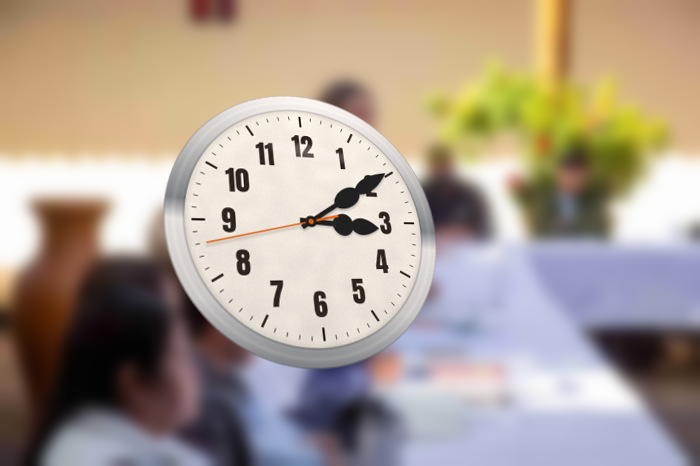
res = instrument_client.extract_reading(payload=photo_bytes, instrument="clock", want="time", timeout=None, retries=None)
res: 3:09:43
